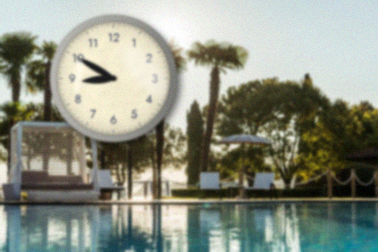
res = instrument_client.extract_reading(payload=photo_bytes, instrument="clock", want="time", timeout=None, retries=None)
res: 8:50
